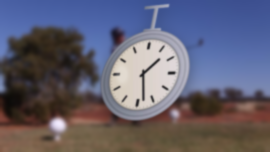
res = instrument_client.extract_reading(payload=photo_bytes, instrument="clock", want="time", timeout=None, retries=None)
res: 1:28
